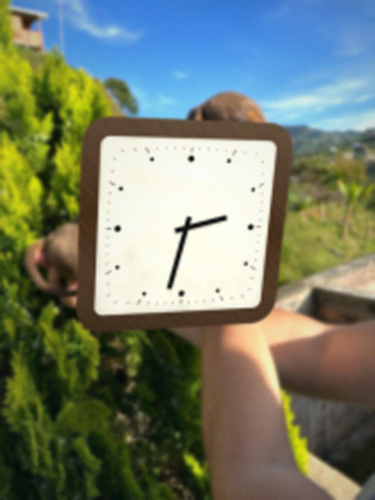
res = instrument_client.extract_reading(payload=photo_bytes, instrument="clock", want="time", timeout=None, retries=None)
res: 2:32
